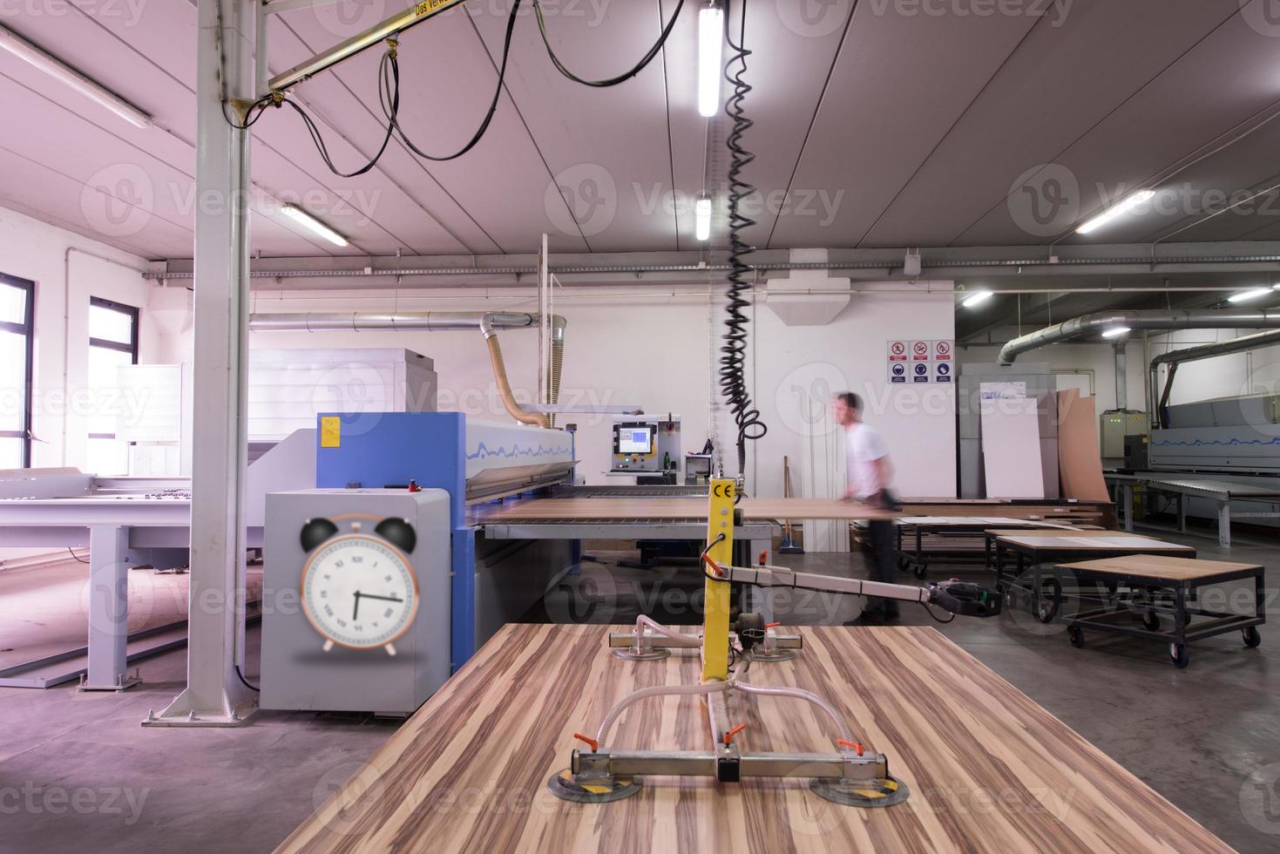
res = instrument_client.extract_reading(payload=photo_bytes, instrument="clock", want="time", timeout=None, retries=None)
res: 6:16
